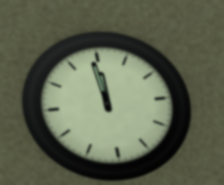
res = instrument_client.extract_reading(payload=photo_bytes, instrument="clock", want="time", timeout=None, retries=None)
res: 11:59
